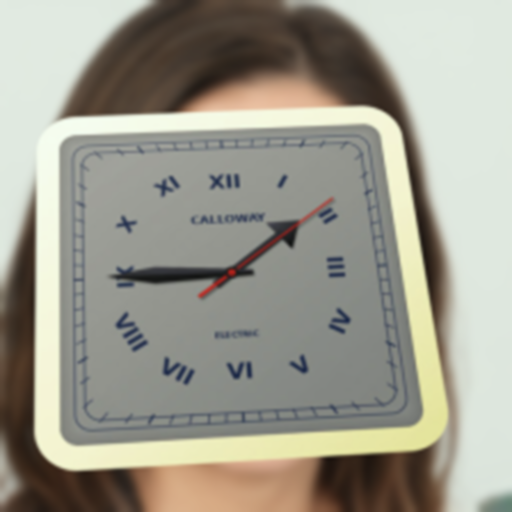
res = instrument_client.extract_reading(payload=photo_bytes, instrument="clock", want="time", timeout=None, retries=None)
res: 1:45:09
